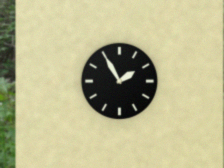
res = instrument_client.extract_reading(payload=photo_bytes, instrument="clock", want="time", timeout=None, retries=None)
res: 1:55
